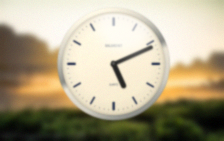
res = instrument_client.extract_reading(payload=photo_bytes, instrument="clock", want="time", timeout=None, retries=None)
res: 5:11
